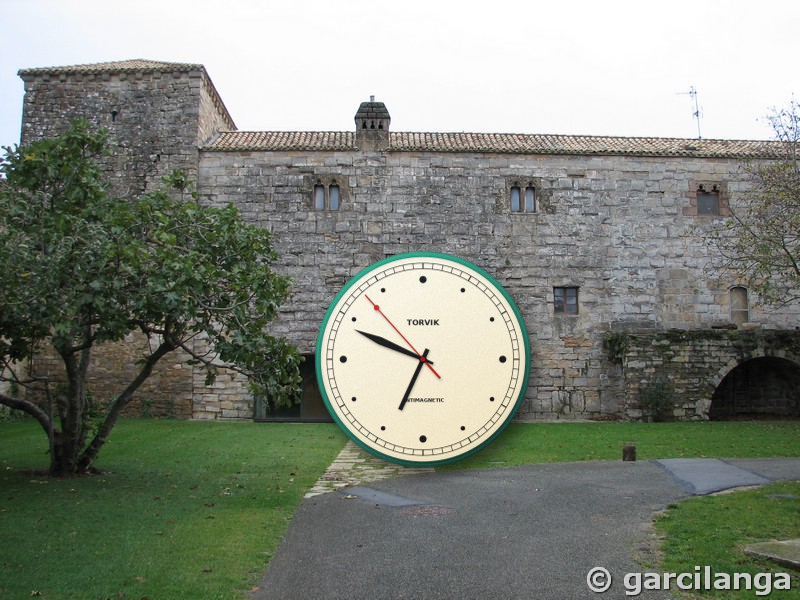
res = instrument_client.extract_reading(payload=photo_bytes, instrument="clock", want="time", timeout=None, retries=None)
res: 6:48:53
